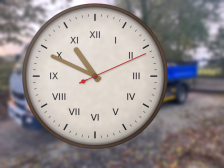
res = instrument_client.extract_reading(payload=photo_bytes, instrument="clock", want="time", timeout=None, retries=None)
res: 10:49:11
